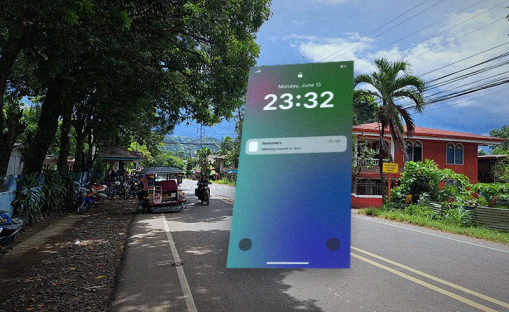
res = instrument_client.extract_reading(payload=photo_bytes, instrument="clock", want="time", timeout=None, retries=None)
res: 23:32
